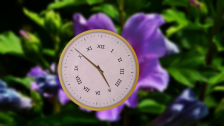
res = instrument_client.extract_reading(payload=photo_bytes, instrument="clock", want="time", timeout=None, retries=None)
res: 4:51
